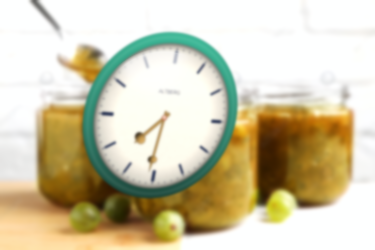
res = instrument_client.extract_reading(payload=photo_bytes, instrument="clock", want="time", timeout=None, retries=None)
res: 7:31
